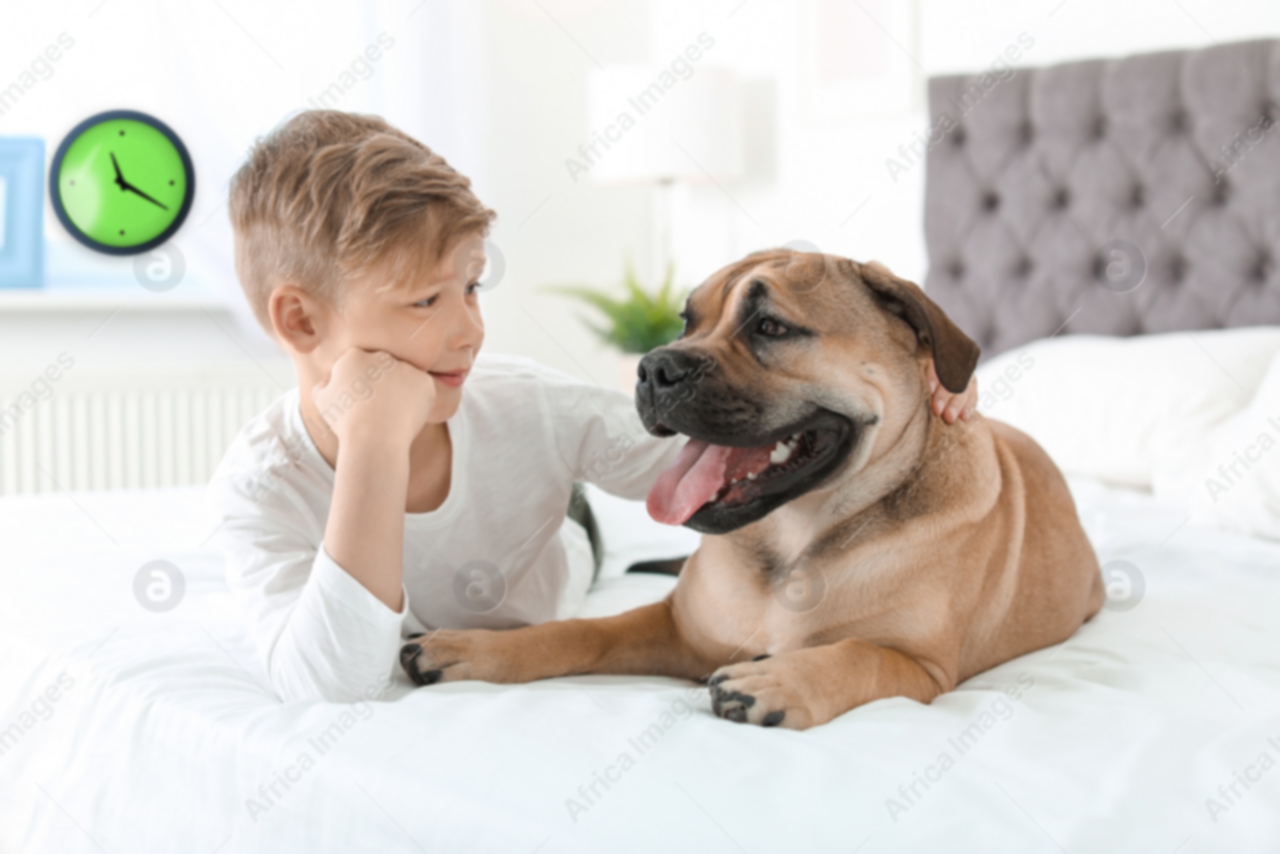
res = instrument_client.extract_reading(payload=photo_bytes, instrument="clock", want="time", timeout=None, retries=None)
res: 11:20
